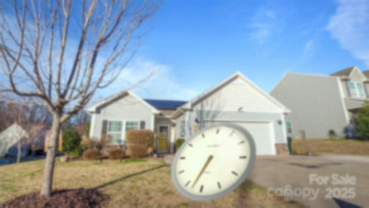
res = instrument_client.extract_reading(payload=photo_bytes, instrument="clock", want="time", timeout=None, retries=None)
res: 6:33
